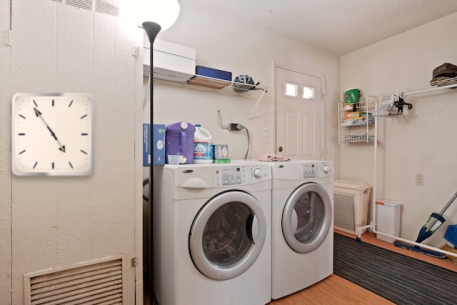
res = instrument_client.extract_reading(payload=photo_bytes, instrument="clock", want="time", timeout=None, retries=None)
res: 4:54
